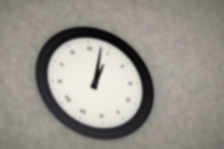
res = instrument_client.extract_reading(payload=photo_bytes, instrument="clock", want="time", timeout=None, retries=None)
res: 1:03
